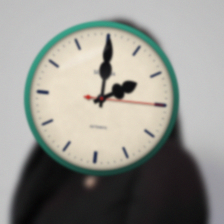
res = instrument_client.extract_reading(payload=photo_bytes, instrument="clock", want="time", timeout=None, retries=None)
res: 2:00:15
